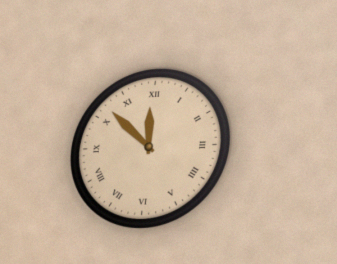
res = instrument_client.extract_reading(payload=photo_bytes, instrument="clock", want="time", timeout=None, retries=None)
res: 11:52
